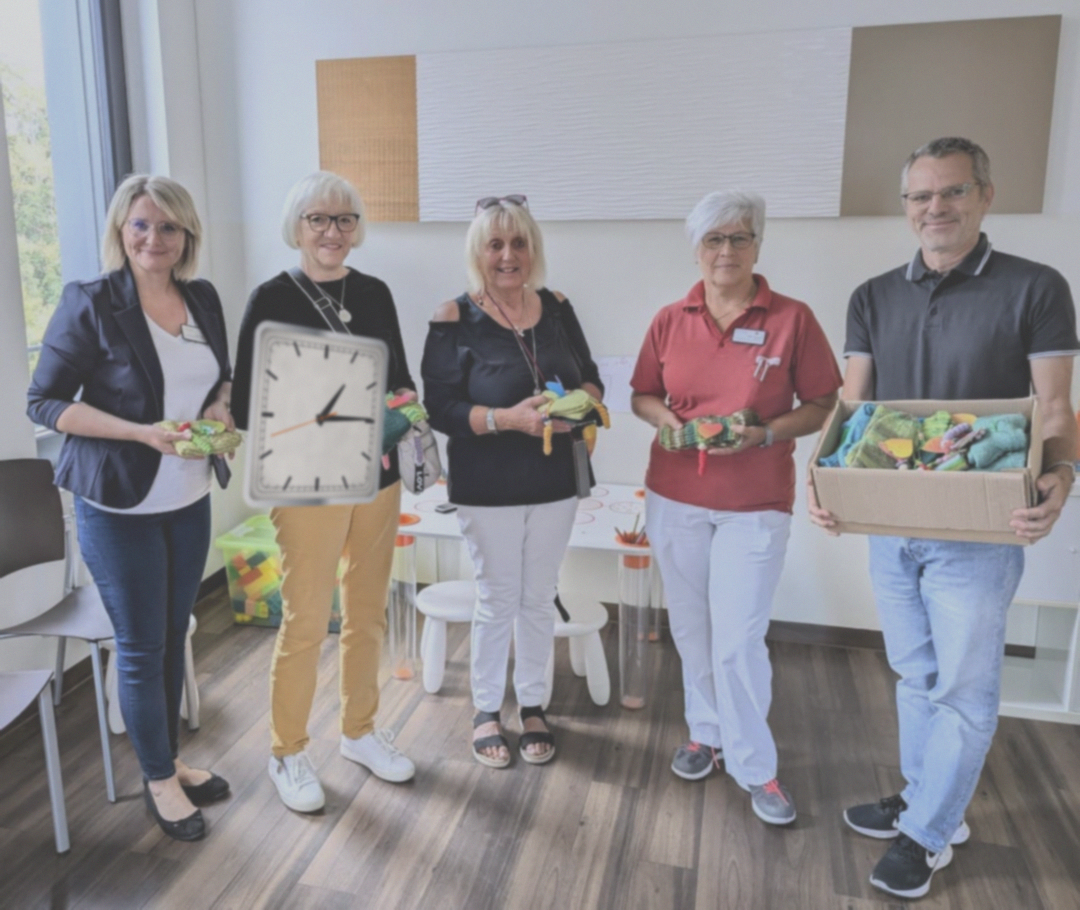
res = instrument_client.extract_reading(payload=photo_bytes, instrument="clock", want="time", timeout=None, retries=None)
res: 1:14:42
